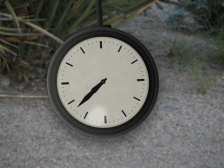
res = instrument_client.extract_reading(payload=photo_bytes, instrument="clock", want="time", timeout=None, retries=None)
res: 7:38
